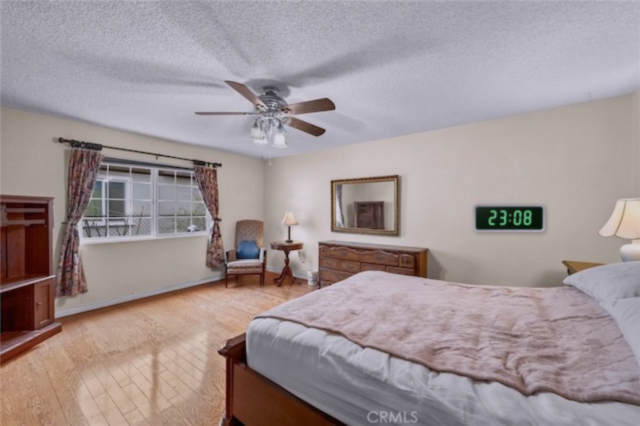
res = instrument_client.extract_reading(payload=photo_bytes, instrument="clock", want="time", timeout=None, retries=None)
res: 23:08
